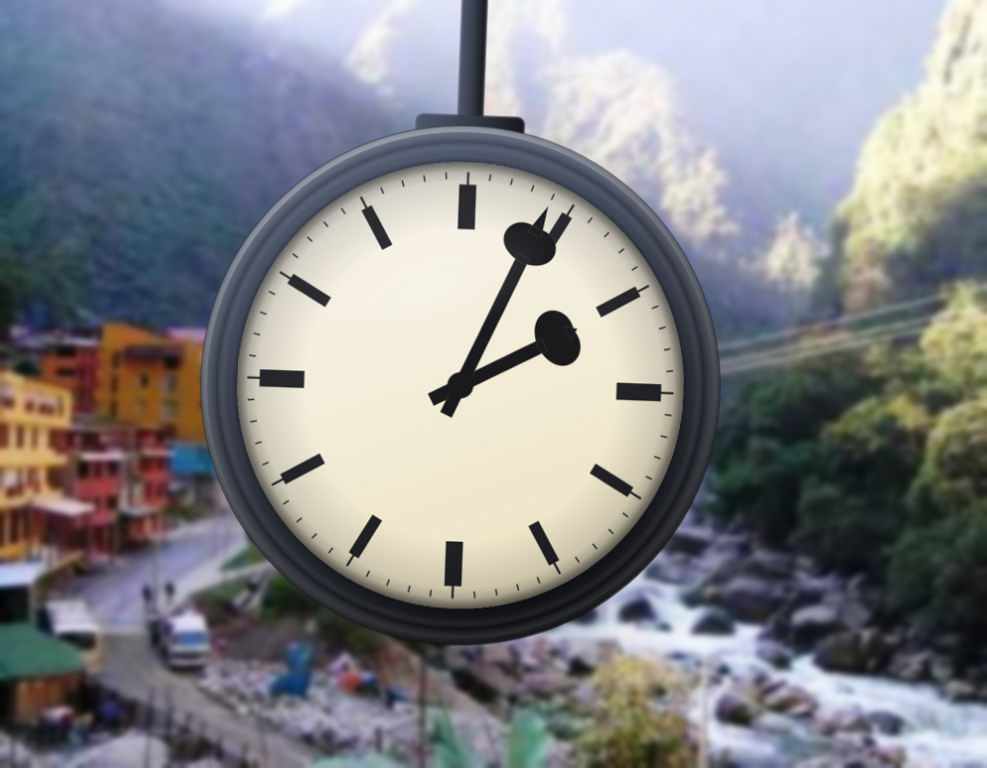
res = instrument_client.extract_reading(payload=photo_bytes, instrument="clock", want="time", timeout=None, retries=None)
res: 2:04
